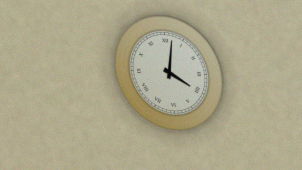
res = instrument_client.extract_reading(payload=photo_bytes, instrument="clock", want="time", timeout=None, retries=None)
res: 4:02
